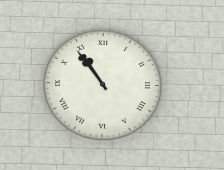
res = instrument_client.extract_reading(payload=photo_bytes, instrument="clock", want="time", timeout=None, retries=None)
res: 10:54
